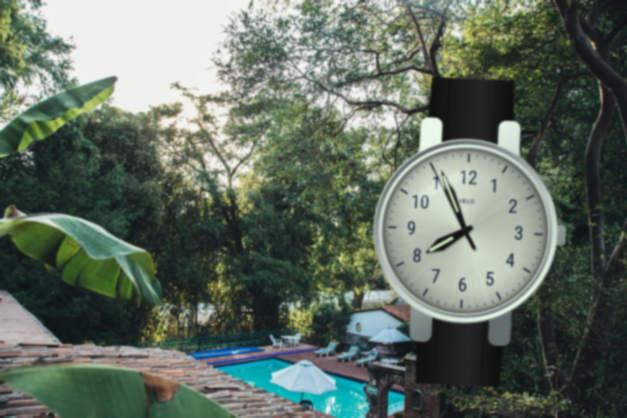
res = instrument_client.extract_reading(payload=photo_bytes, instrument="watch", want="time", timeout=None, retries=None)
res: 7:55:55
